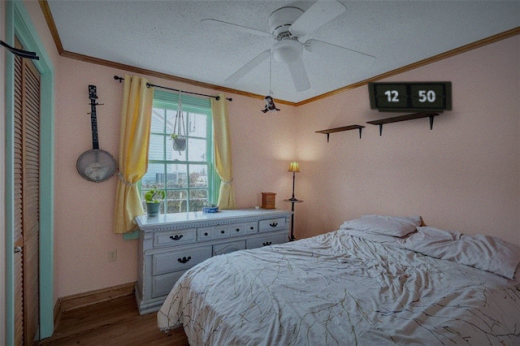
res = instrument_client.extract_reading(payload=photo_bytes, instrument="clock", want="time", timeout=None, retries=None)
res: 12:50
